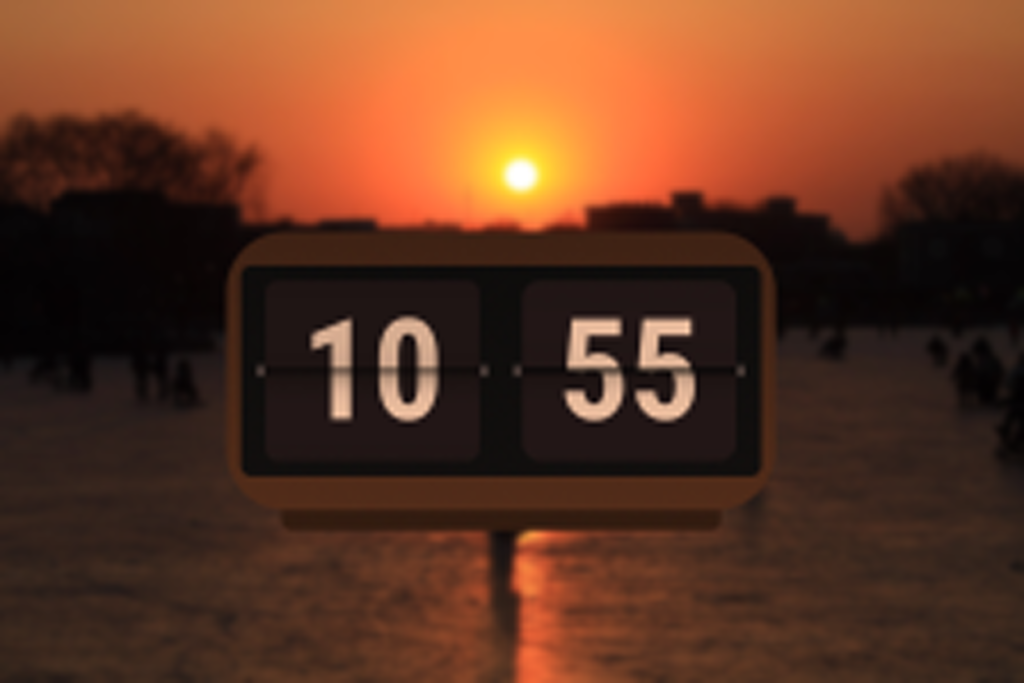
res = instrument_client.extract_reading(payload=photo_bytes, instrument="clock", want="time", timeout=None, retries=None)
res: 10:55
